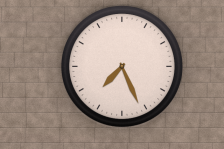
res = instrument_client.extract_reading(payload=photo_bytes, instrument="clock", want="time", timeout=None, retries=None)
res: 7:26
